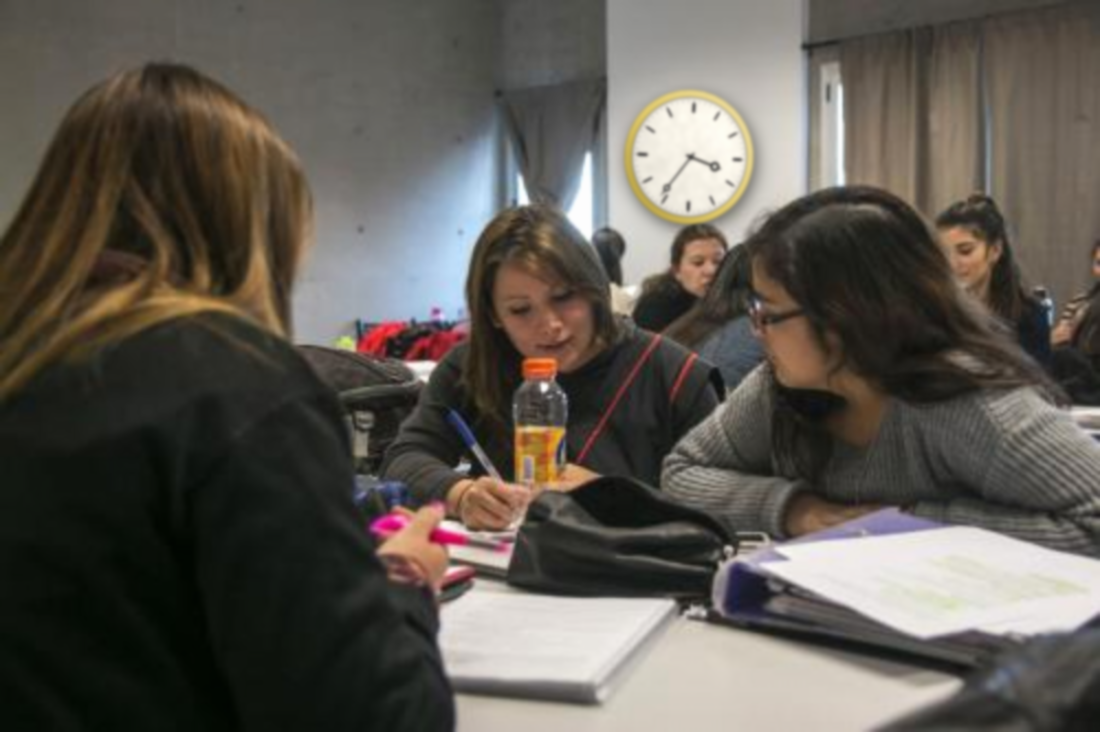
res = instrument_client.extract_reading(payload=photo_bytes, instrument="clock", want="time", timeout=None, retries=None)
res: 3:36
